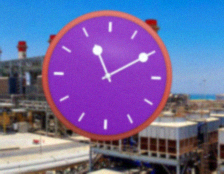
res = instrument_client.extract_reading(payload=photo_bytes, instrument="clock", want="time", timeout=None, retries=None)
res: 11:10
